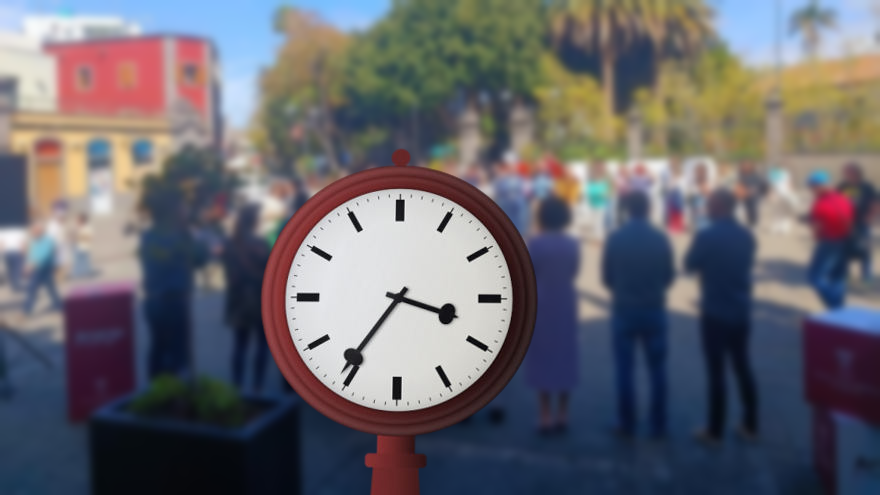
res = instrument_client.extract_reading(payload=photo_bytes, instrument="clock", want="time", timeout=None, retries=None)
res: 3:36
